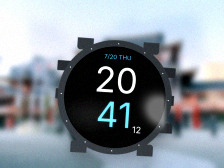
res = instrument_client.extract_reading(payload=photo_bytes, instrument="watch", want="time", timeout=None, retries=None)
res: 20:41:12
